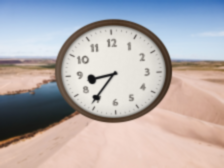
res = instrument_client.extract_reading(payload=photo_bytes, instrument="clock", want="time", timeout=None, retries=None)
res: 8:36
